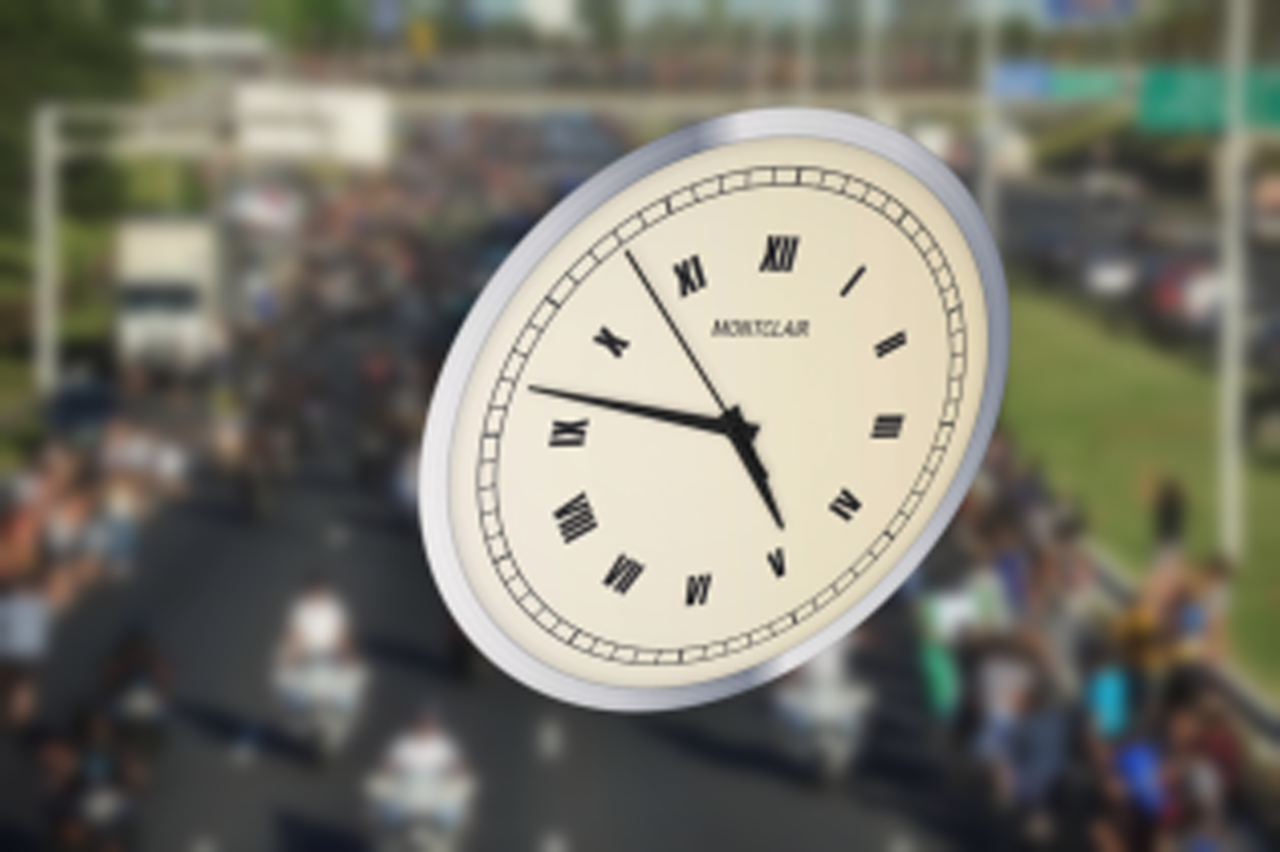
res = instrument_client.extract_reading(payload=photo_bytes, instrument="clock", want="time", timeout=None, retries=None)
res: 4:46:53
